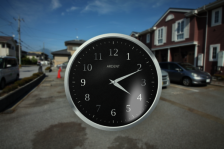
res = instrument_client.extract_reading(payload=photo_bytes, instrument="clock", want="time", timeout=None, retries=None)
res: 4:11
